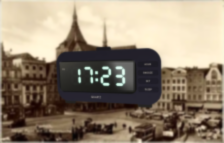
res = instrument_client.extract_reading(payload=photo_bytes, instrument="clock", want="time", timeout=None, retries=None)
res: 17:23
